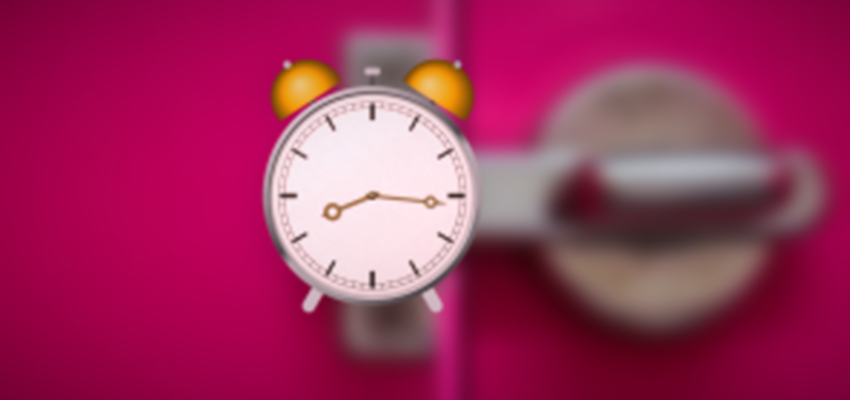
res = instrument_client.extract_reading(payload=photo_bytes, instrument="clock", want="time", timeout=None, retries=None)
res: 8:16
